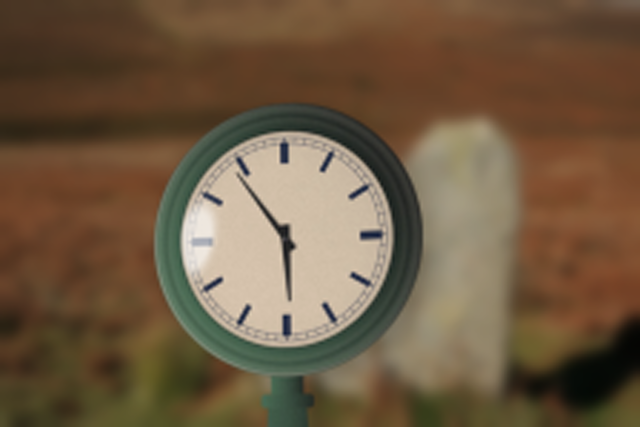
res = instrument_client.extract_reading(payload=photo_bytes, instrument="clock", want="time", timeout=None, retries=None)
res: 5:54
